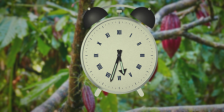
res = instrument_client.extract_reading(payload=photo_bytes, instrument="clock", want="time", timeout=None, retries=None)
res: 5:33
